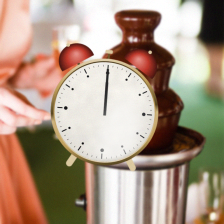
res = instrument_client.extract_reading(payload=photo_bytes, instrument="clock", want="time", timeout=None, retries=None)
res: 12:00
